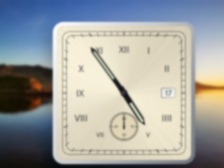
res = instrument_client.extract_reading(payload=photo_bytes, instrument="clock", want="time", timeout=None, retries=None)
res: 4:54
